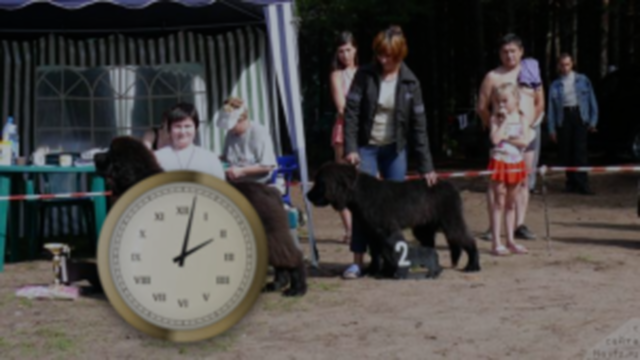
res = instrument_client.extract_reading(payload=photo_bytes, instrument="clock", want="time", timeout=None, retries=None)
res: 2:02
